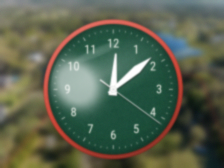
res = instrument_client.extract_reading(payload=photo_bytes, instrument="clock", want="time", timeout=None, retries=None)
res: 12:08:21
